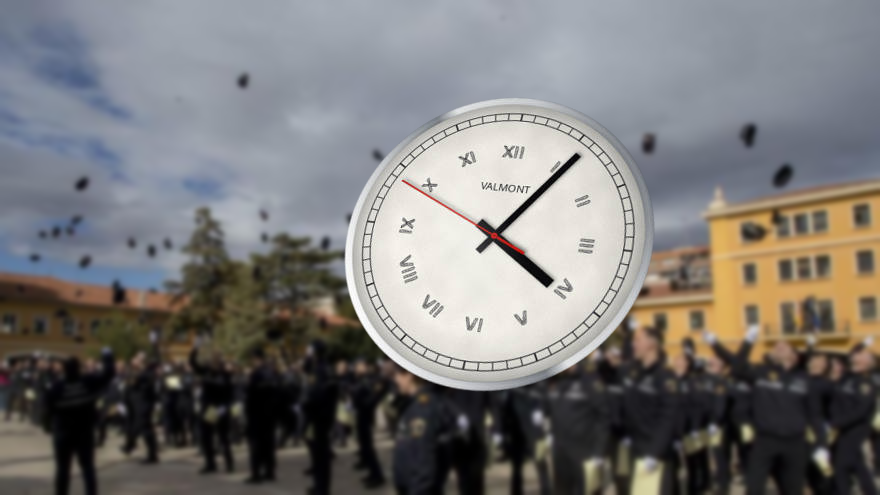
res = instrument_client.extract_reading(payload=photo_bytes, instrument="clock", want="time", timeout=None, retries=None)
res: 4:05:49
